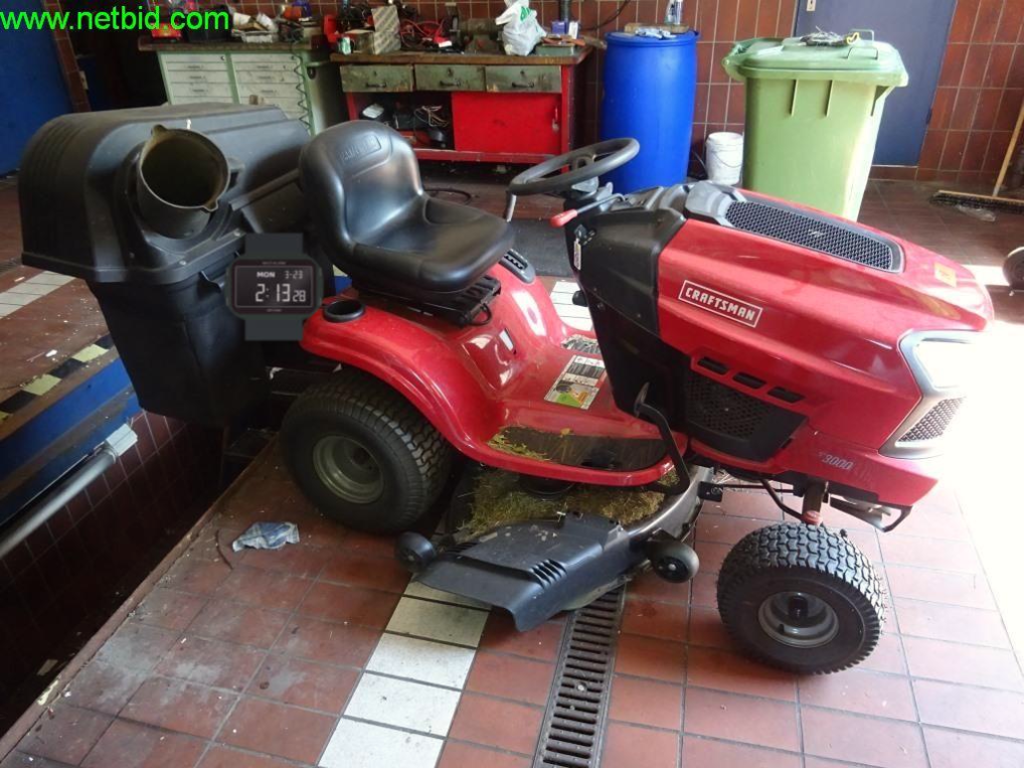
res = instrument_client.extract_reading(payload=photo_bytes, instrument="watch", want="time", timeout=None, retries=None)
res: 2:13:28
